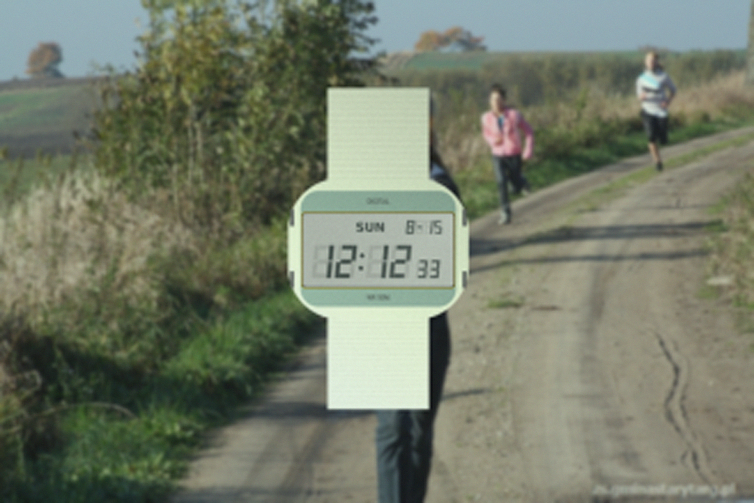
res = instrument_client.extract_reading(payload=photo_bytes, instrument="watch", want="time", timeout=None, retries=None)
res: 12:12:33
